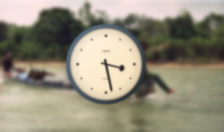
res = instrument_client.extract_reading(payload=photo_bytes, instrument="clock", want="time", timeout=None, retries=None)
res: 3:28
